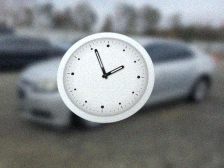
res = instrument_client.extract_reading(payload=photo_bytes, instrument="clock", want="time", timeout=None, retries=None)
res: 1:56
